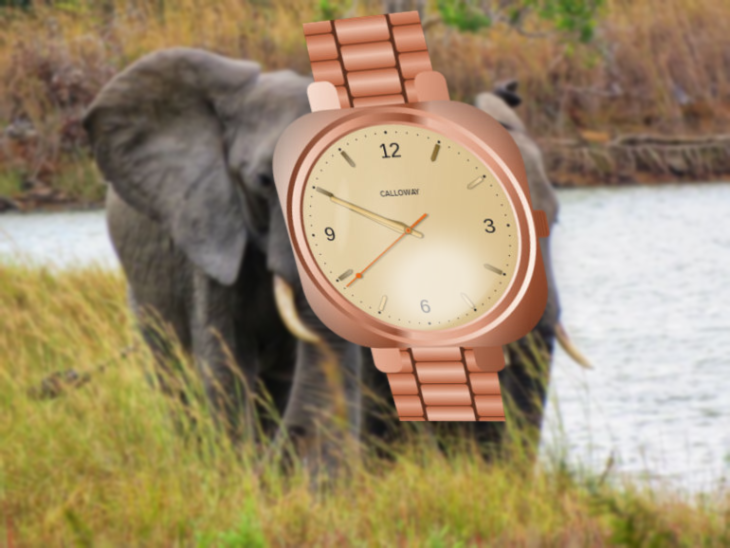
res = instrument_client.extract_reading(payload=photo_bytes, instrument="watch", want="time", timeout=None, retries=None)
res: 9:49:39
